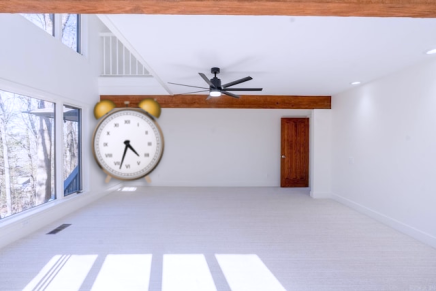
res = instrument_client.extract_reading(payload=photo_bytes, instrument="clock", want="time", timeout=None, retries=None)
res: 4:33
